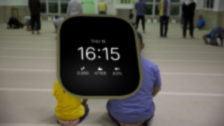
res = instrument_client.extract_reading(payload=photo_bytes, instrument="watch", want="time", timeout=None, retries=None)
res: 16:15
